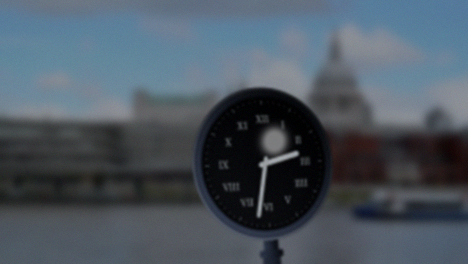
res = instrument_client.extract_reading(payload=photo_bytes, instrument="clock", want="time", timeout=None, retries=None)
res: 2:32
